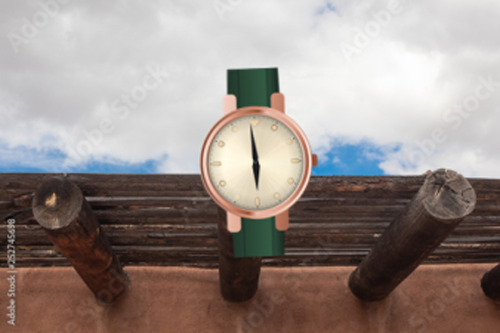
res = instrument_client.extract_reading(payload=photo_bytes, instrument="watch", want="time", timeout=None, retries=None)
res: 5:59
